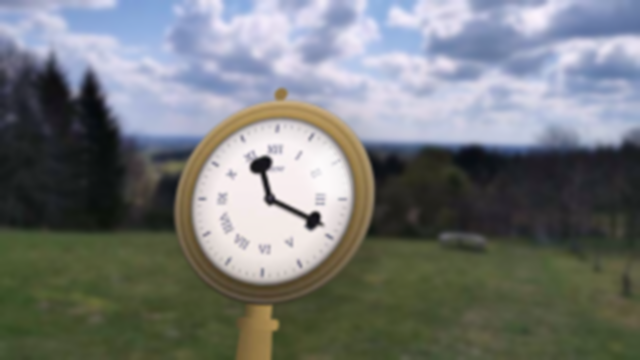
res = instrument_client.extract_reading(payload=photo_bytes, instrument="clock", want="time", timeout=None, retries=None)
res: 11:19
